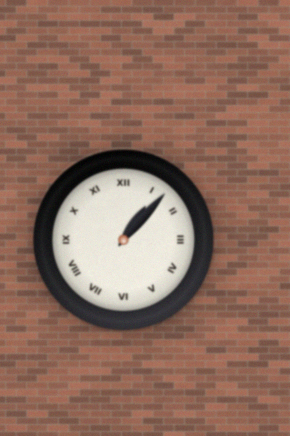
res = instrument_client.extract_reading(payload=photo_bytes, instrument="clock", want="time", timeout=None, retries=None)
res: 1:07
